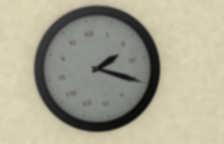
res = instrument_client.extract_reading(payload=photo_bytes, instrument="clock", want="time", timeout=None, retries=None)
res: 2:20
